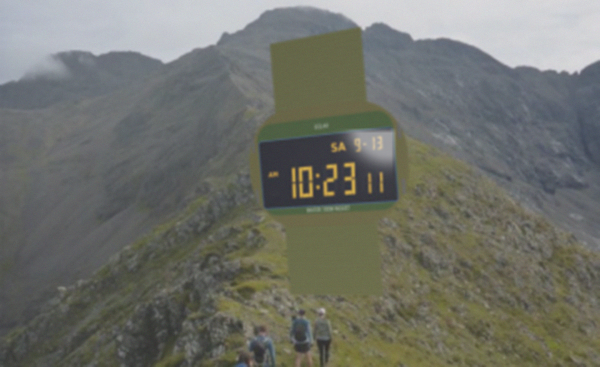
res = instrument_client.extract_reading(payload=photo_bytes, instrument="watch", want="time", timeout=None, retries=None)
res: 10:23:11
